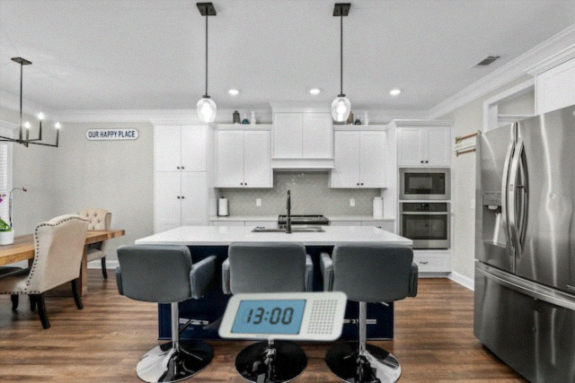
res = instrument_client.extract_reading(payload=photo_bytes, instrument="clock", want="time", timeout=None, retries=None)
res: 13:00
